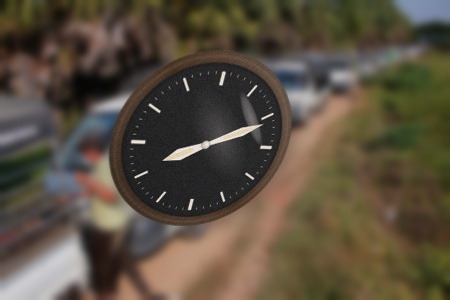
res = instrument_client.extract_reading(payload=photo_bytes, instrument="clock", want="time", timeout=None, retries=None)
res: 8:11
